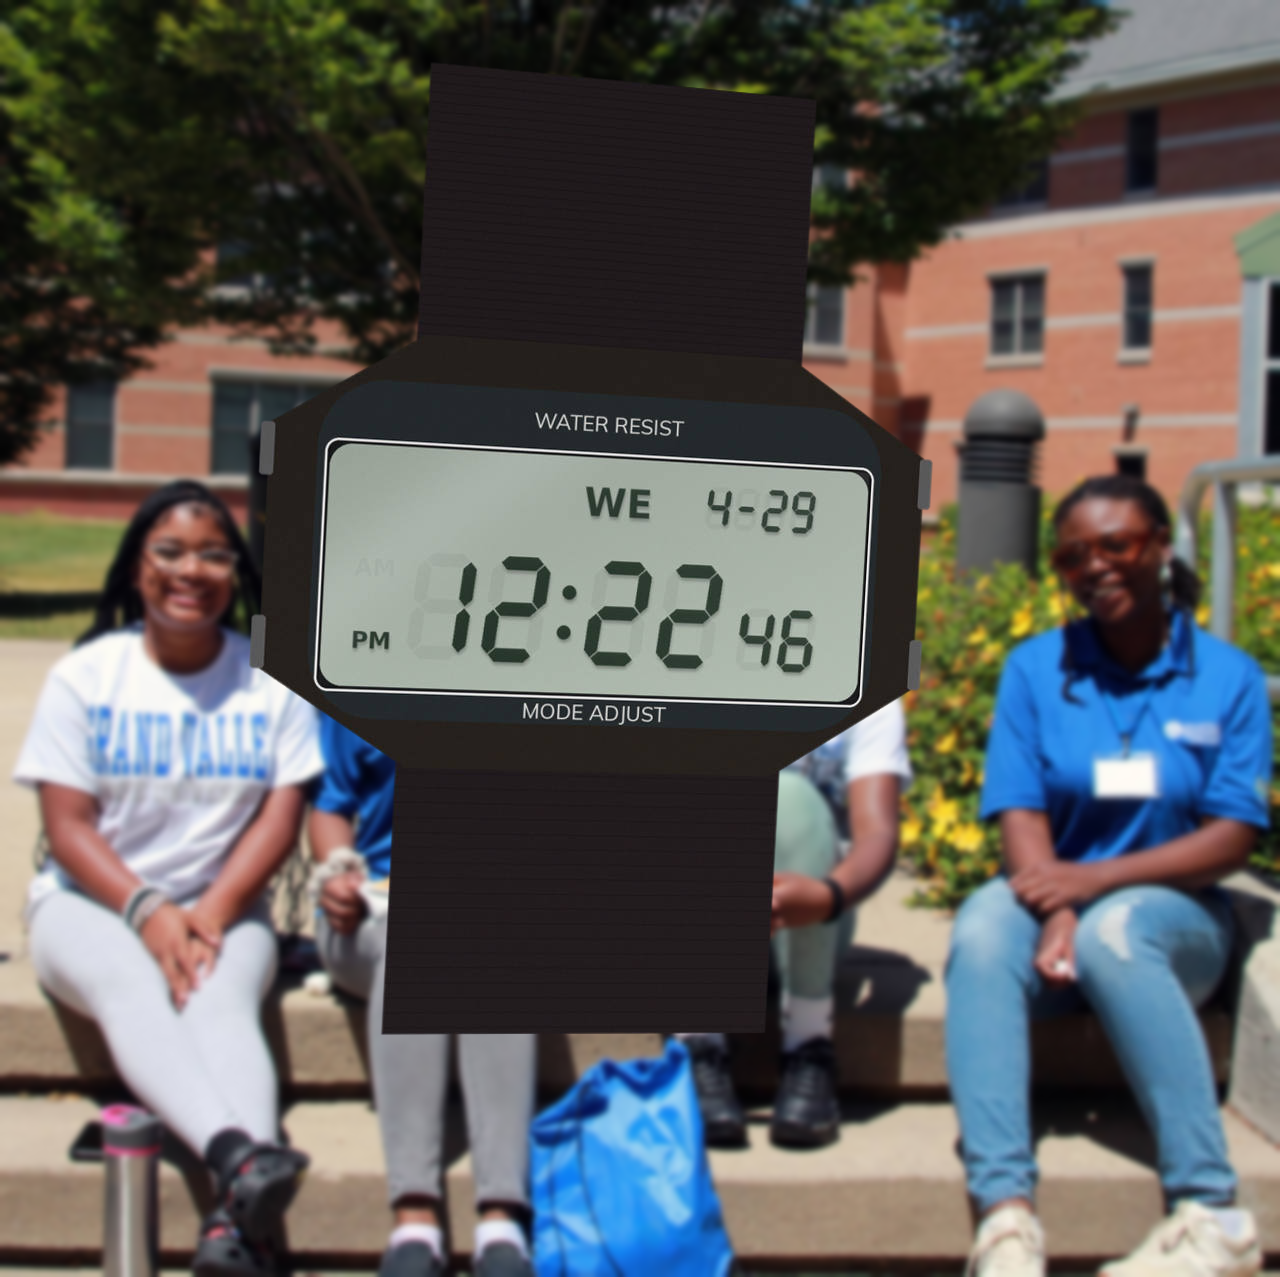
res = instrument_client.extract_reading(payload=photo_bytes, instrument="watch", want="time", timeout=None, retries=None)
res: 12:22:46
